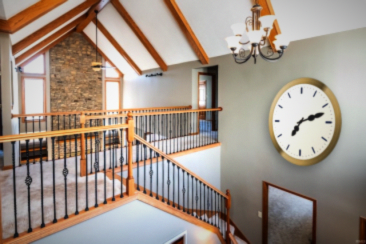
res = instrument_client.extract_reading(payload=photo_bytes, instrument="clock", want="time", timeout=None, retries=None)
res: 7:12
